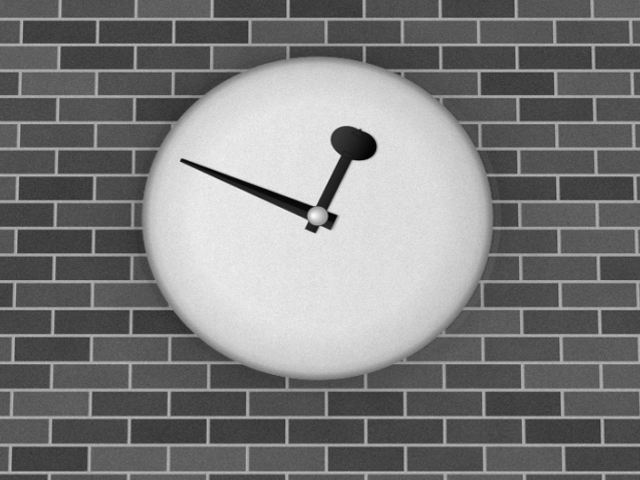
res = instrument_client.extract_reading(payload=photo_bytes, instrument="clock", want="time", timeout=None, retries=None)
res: 12:49
